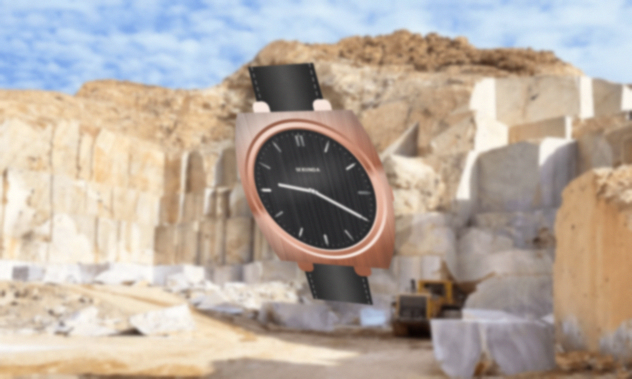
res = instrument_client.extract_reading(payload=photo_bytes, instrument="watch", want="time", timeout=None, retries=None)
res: 9:20
